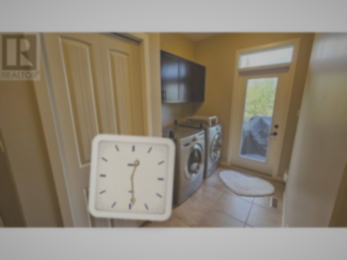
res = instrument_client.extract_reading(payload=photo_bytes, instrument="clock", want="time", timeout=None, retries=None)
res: 12:29
